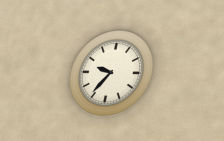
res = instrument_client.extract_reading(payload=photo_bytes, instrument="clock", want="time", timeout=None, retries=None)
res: 9:36
